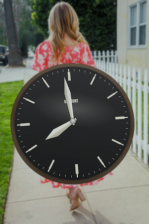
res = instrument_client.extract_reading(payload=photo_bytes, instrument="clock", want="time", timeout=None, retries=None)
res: 7:59
